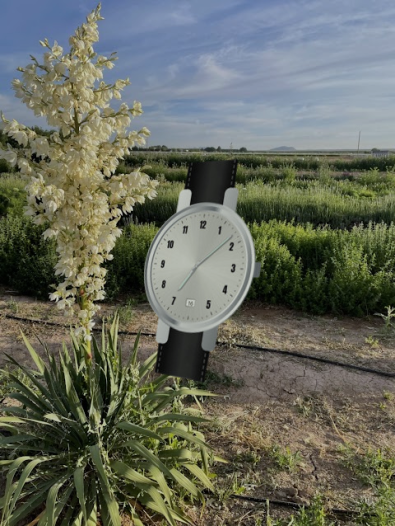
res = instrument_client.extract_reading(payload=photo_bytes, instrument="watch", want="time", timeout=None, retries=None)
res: 7:08
